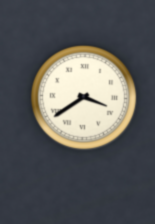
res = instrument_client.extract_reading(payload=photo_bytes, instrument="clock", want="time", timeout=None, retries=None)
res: 3:39
